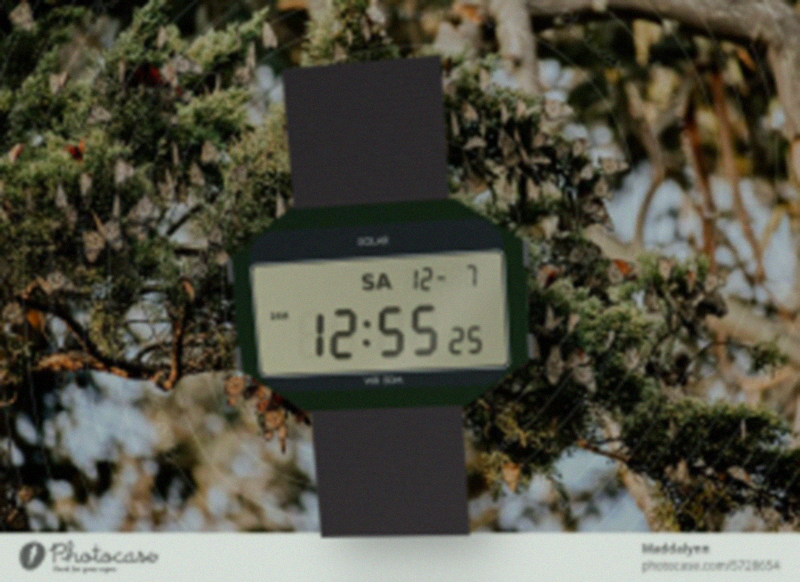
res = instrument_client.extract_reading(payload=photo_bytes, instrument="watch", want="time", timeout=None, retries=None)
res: 12:55:25
